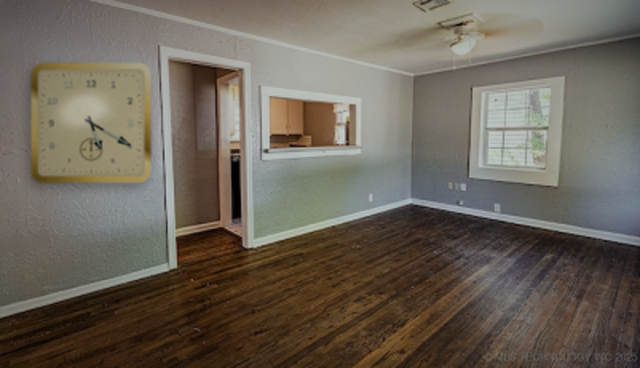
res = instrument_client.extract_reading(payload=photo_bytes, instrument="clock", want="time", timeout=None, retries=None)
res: 5:20
